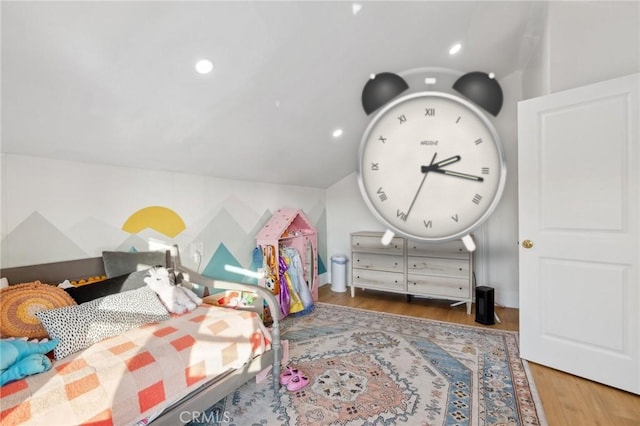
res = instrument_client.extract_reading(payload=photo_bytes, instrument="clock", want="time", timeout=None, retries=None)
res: 2:16:34
